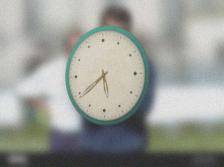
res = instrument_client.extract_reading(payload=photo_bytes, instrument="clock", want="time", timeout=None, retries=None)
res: 5:39
